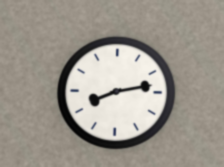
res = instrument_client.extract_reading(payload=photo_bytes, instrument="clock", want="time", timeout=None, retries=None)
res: 8:13
